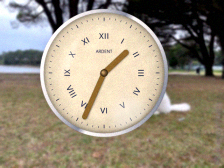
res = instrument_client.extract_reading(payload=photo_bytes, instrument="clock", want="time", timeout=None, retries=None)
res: 1:34
